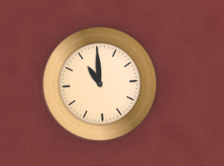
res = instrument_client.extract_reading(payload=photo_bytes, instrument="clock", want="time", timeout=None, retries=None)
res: 11:00
